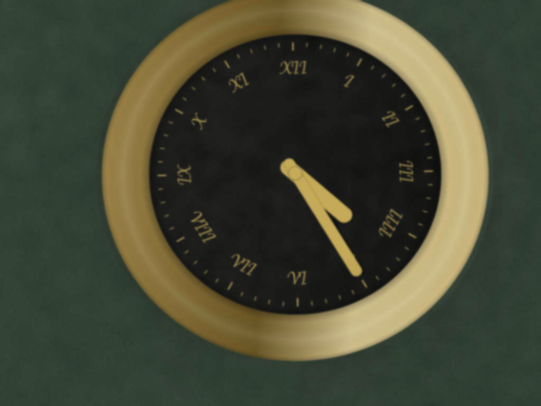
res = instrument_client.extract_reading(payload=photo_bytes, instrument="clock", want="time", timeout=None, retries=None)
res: 4:25
